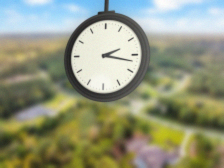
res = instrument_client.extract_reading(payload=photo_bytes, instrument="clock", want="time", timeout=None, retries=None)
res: 2:17
